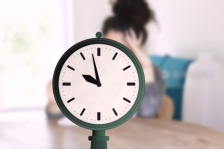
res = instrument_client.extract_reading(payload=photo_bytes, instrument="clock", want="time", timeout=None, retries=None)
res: 9:58
